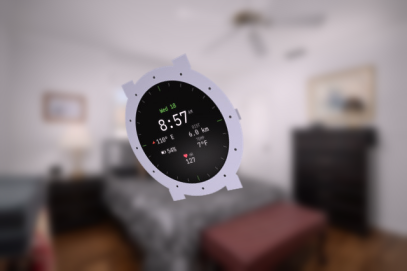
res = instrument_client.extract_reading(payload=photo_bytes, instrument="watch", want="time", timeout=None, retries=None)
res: 8:57
